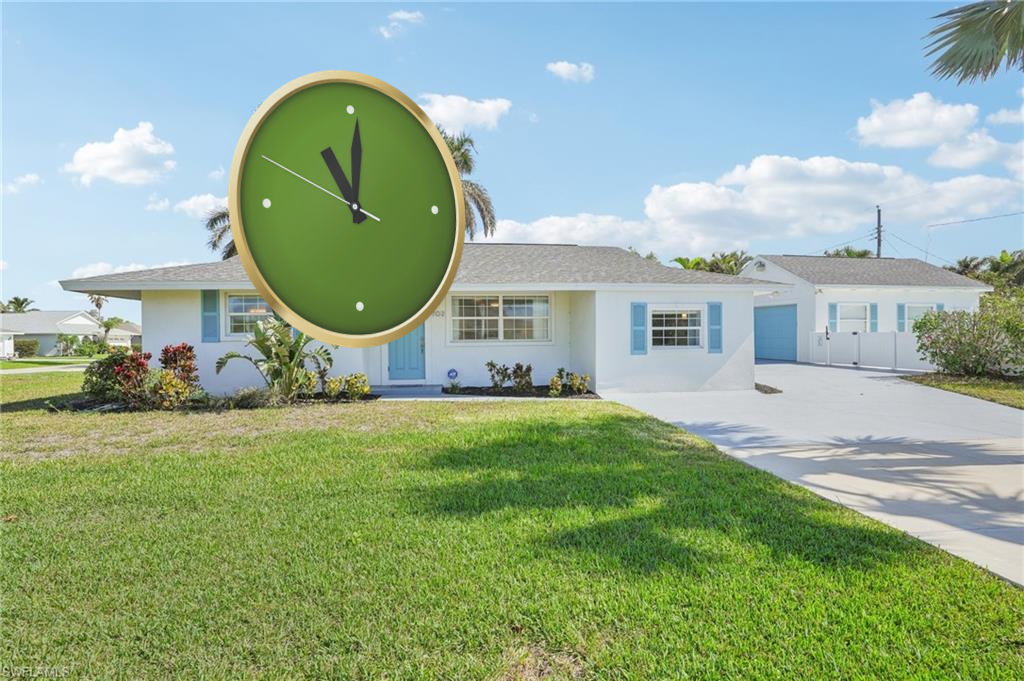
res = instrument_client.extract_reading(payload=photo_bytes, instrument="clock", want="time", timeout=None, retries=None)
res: 11:00:49
